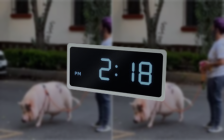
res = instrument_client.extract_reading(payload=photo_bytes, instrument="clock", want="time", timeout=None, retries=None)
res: 2:18
